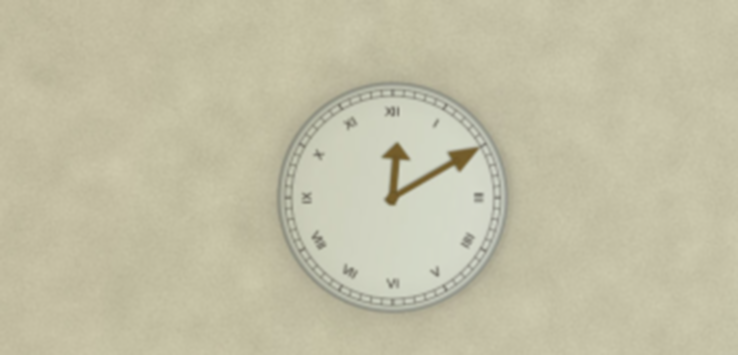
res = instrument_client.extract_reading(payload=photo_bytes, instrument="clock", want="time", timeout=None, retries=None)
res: 12:10
